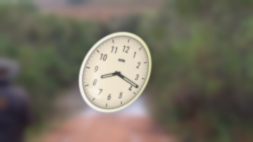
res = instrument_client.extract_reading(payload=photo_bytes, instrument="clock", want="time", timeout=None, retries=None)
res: 8:18
